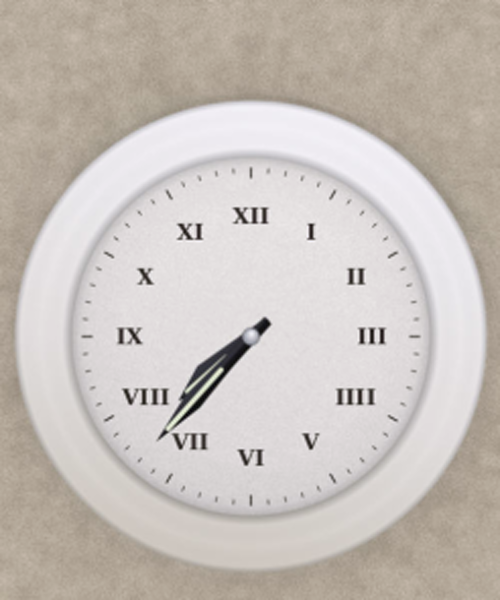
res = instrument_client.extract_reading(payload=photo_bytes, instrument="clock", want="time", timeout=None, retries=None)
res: 7:37
